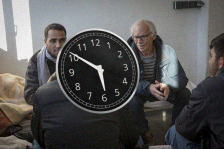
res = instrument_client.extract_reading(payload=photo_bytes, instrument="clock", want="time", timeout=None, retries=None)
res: 5:51
